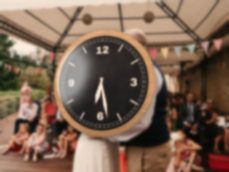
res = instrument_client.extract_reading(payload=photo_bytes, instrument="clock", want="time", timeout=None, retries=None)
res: 6:28
